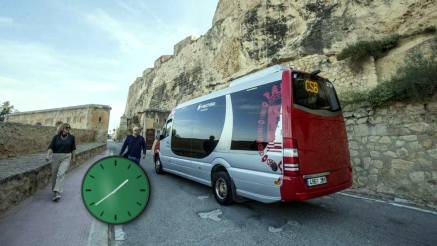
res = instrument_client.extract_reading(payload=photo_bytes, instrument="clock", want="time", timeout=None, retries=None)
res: 1:39
